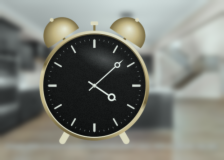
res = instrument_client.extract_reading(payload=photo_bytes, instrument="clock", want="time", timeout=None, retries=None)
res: 4:08
